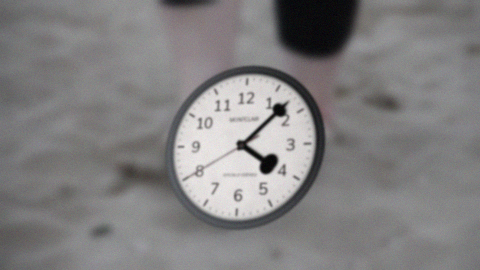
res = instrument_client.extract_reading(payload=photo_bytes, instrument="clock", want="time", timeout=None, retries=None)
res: 4:07:40
